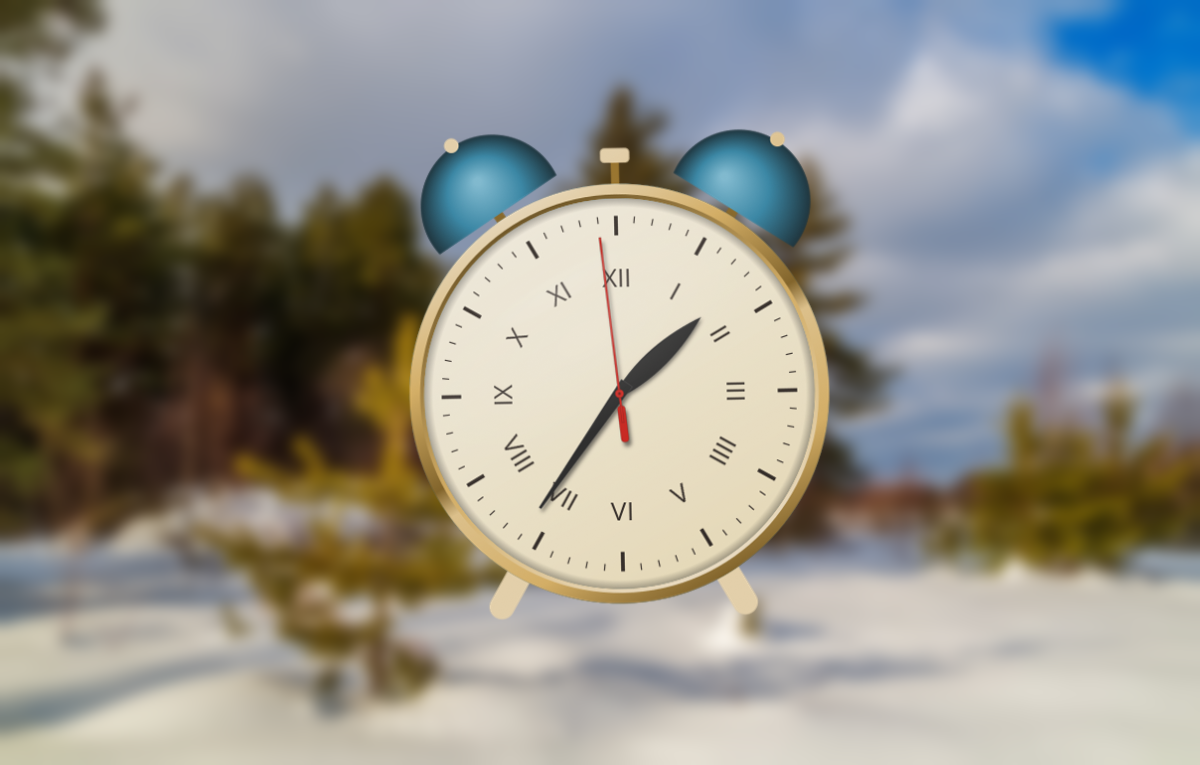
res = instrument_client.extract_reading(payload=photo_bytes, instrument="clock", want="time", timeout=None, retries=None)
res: 1:35:59
